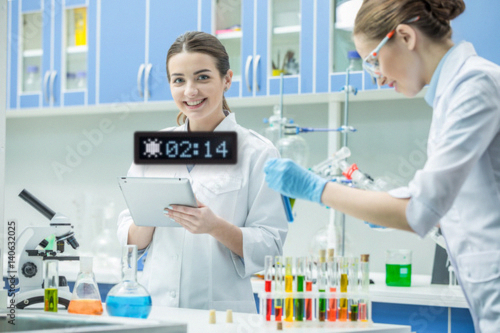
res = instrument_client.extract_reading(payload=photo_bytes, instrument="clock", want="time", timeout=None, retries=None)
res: 2:14
